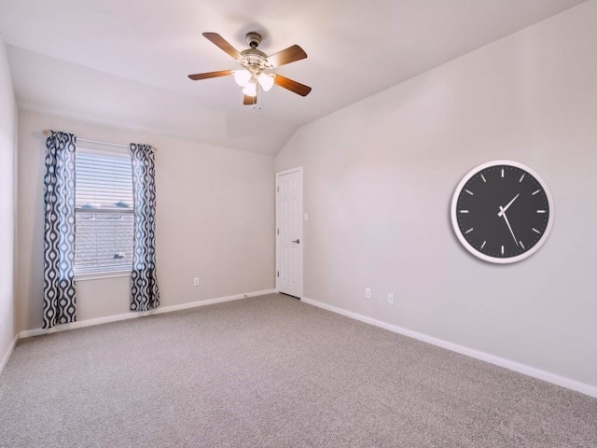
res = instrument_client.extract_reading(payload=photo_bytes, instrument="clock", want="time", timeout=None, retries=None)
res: 1:26
